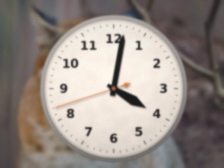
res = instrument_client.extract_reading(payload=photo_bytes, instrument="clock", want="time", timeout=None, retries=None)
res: 4:01:42
